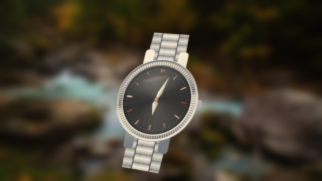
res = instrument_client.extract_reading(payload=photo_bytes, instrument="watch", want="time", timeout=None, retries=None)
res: 6:03
